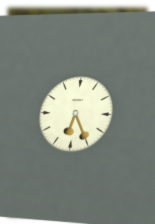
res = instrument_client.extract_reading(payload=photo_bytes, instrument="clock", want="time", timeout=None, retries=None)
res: 6:25
